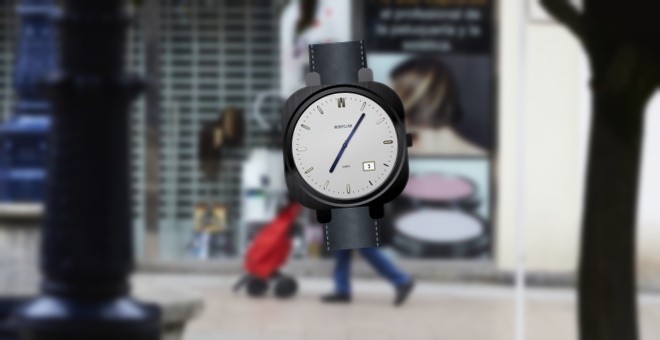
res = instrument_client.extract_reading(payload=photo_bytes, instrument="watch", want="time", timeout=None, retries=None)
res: 7:06
